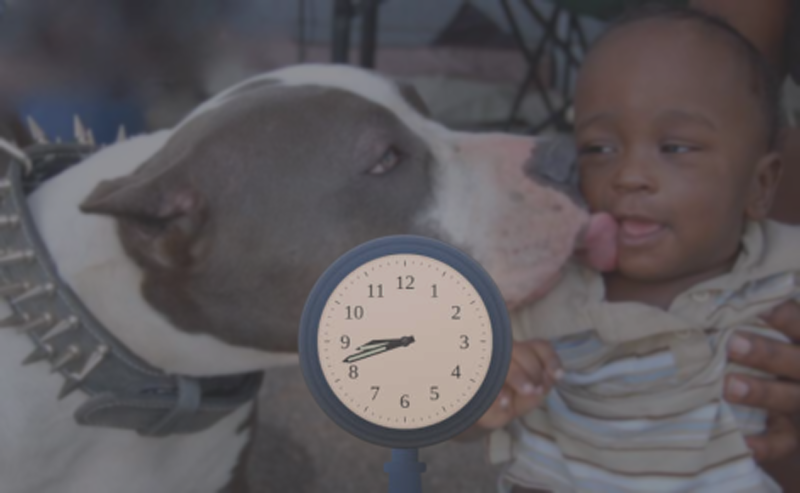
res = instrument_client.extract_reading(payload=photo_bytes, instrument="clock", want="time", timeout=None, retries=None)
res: 8:42
